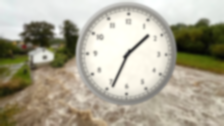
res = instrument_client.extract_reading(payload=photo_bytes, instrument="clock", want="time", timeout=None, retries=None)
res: 1:34
